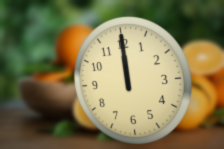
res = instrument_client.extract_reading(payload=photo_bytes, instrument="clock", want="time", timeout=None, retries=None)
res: 12:00
